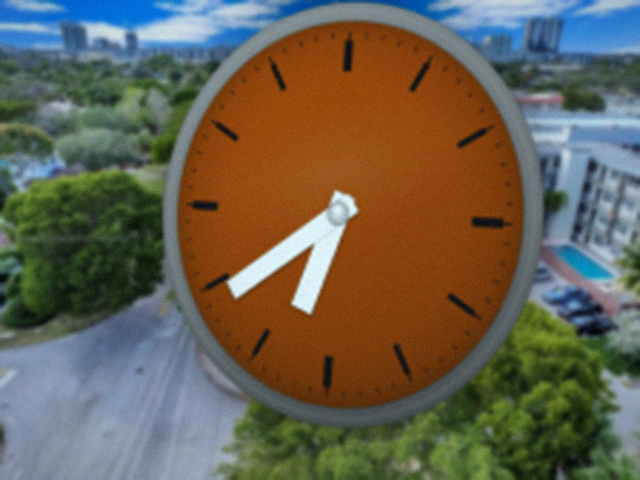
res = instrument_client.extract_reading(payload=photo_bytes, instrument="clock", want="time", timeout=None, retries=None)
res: 6:39
